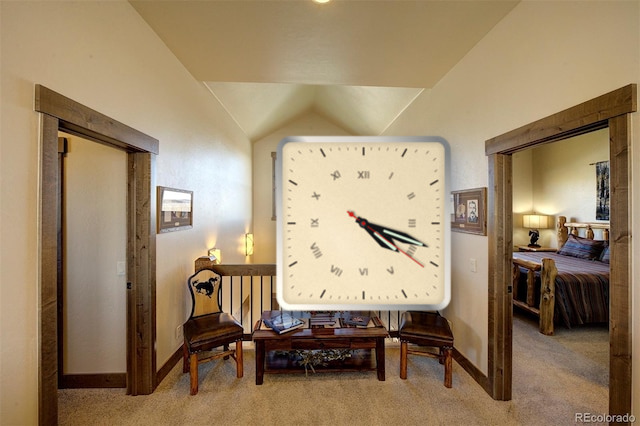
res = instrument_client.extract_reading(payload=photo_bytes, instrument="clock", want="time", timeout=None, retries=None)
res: 4:18:21
